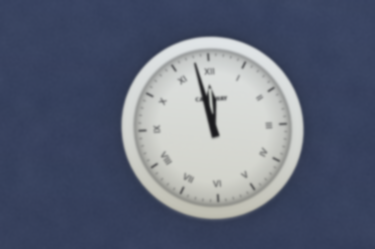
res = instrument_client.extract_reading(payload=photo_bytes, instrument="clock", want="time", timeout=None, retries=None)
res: 11:58
